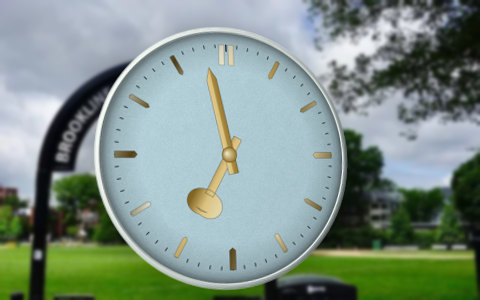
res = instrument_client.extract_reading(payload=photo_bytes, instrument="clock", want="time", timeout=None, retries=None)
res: 6:58
